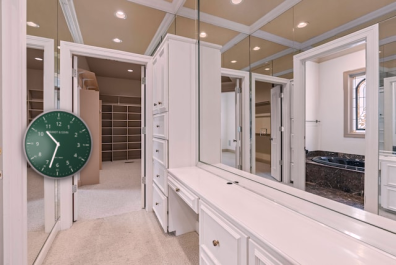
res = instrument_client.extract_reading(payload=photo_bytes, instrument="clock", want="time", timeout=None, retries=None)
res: 10:33
